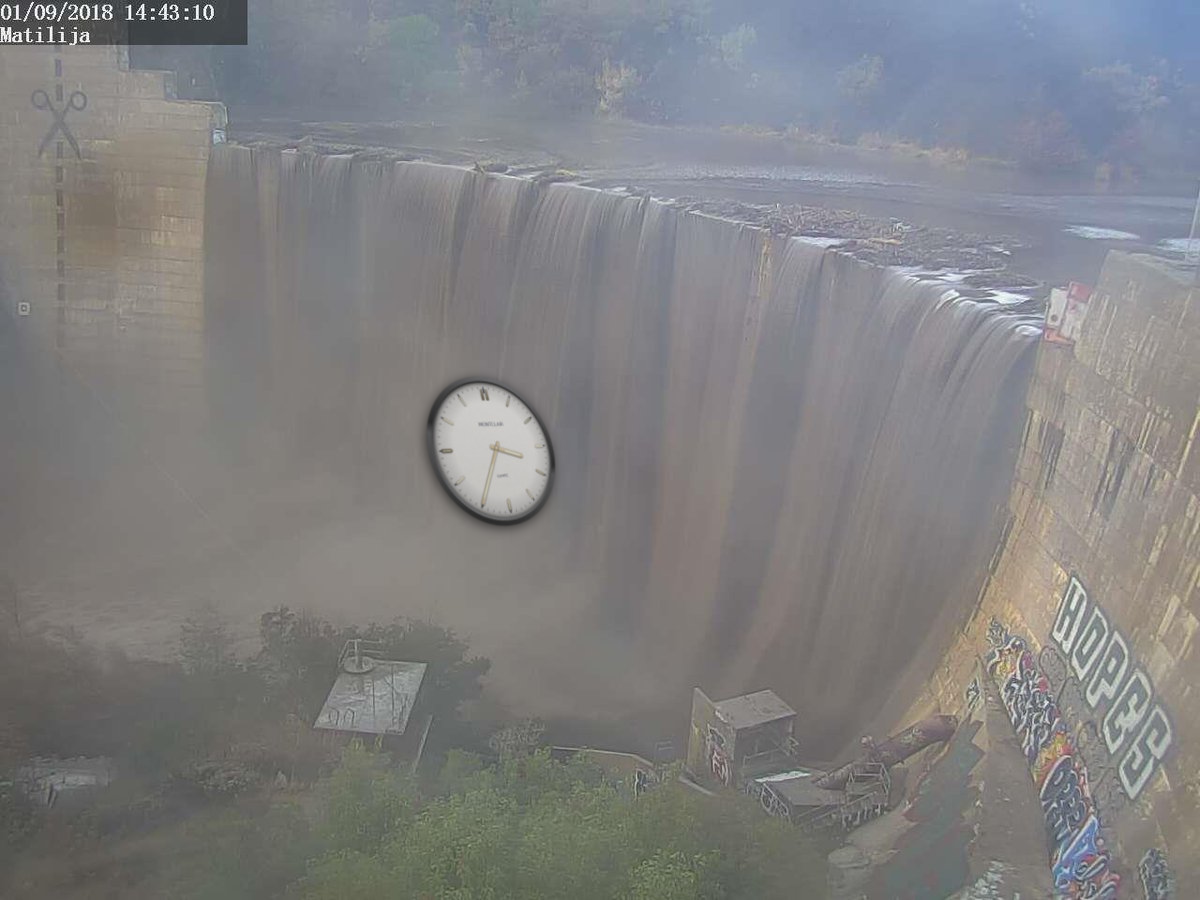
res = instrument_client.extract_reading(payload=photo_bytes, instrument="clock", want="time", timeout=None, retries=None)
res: 3:35
